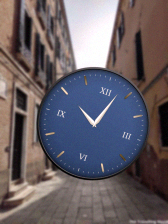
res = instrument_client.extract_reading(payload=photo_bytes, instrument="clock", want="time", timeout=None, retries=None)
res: 10:03
